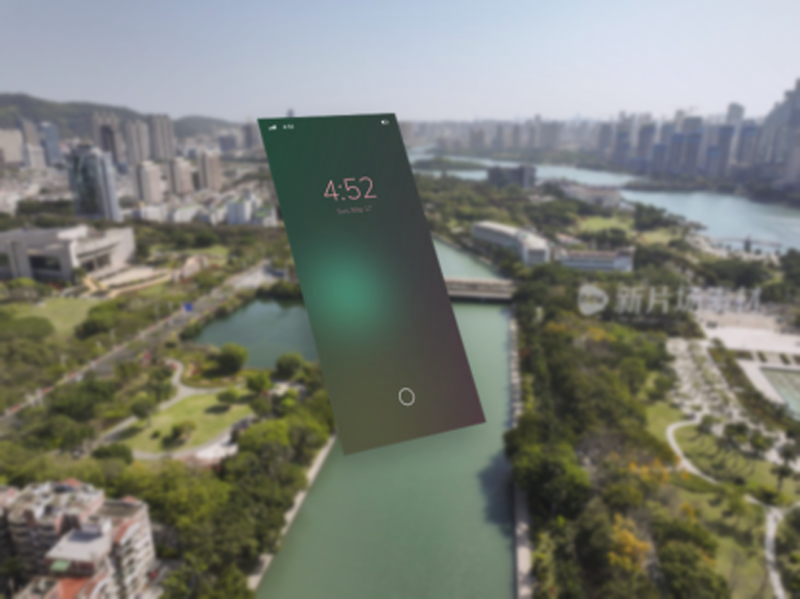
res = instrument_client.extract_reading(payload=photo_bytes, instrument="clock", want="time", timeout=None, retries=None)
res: 4:52
